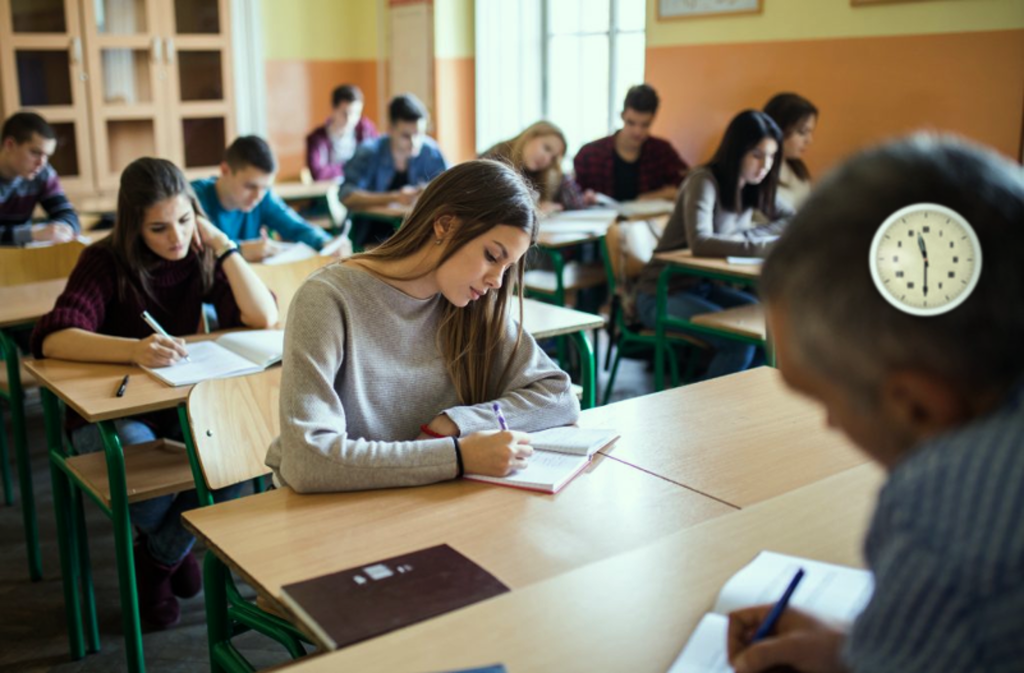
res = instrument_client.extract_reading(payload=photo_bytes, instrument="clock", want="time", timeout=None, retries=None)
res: 11:30
